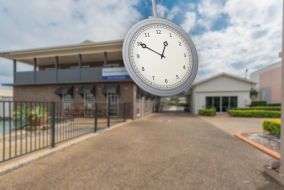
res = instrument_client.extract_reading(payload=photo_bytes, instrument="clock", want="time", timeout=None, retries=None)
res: 12:50
